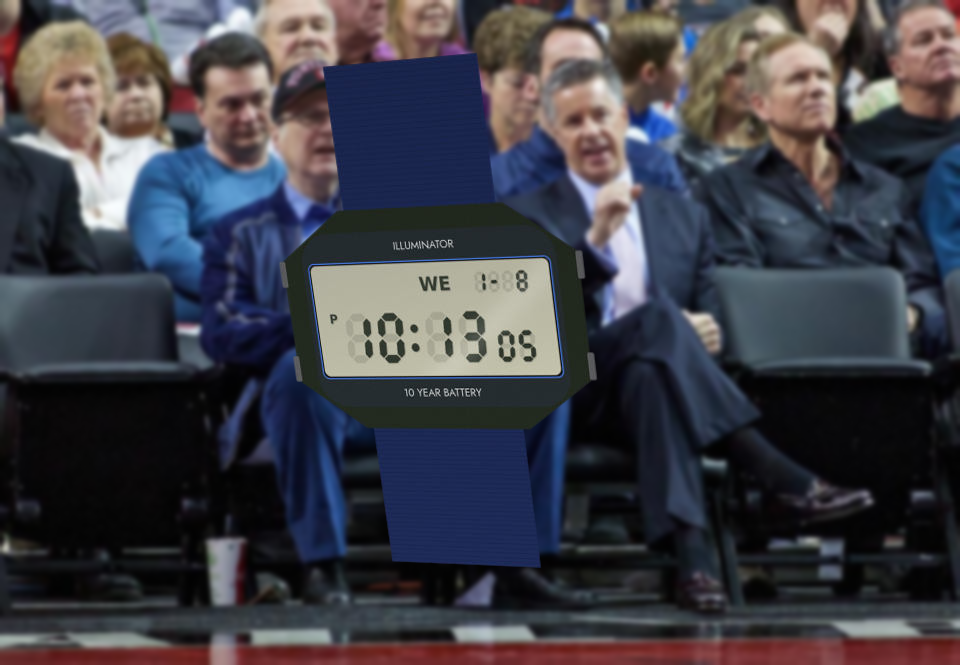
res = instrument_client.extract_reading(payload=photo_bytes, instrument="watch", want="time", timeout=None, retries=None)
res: 10:13:05
